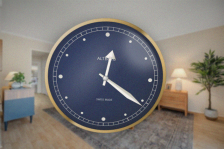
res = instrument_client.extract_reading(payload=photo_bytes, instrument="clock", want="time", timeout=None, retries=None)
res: 12:21
